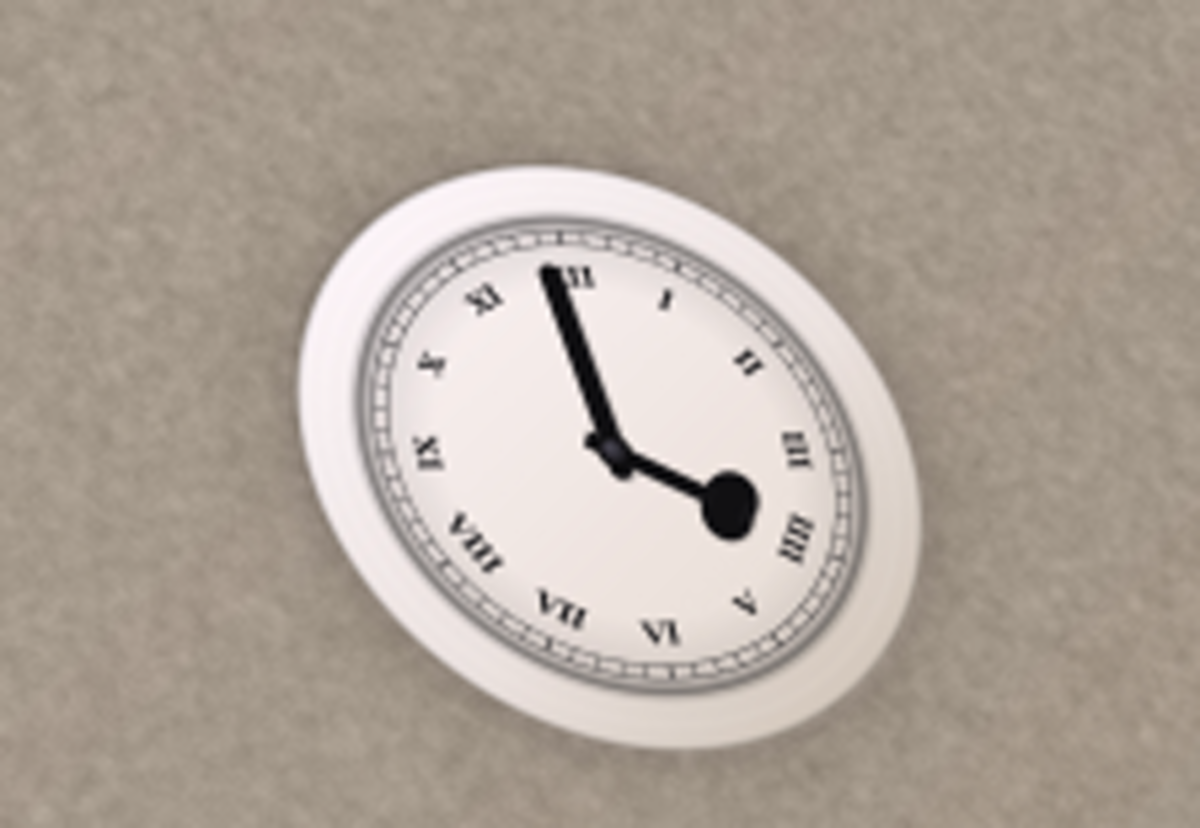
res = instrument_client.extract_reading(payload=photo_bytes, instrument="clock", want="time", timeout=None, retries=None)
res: 3:59
